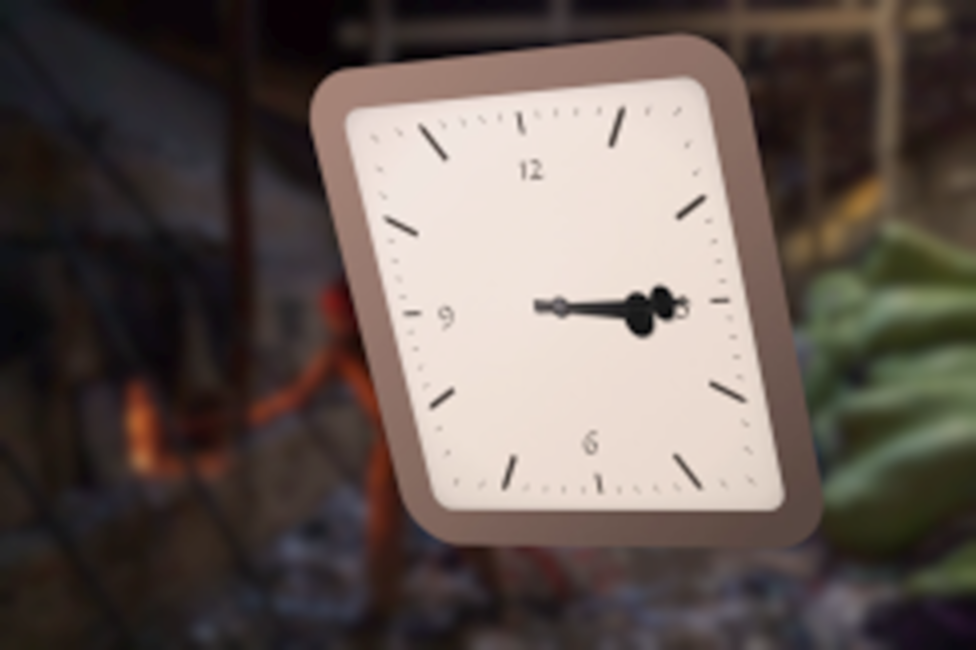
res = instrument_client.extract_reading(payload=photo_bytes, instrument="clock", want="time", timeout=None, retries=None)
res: 3:15
